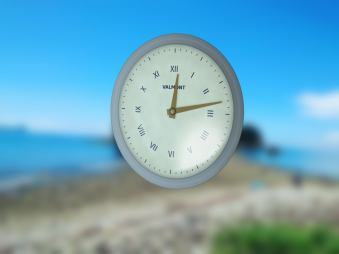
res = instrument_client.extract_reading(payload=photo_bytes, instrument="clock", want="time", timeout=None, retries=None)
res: 12:13
